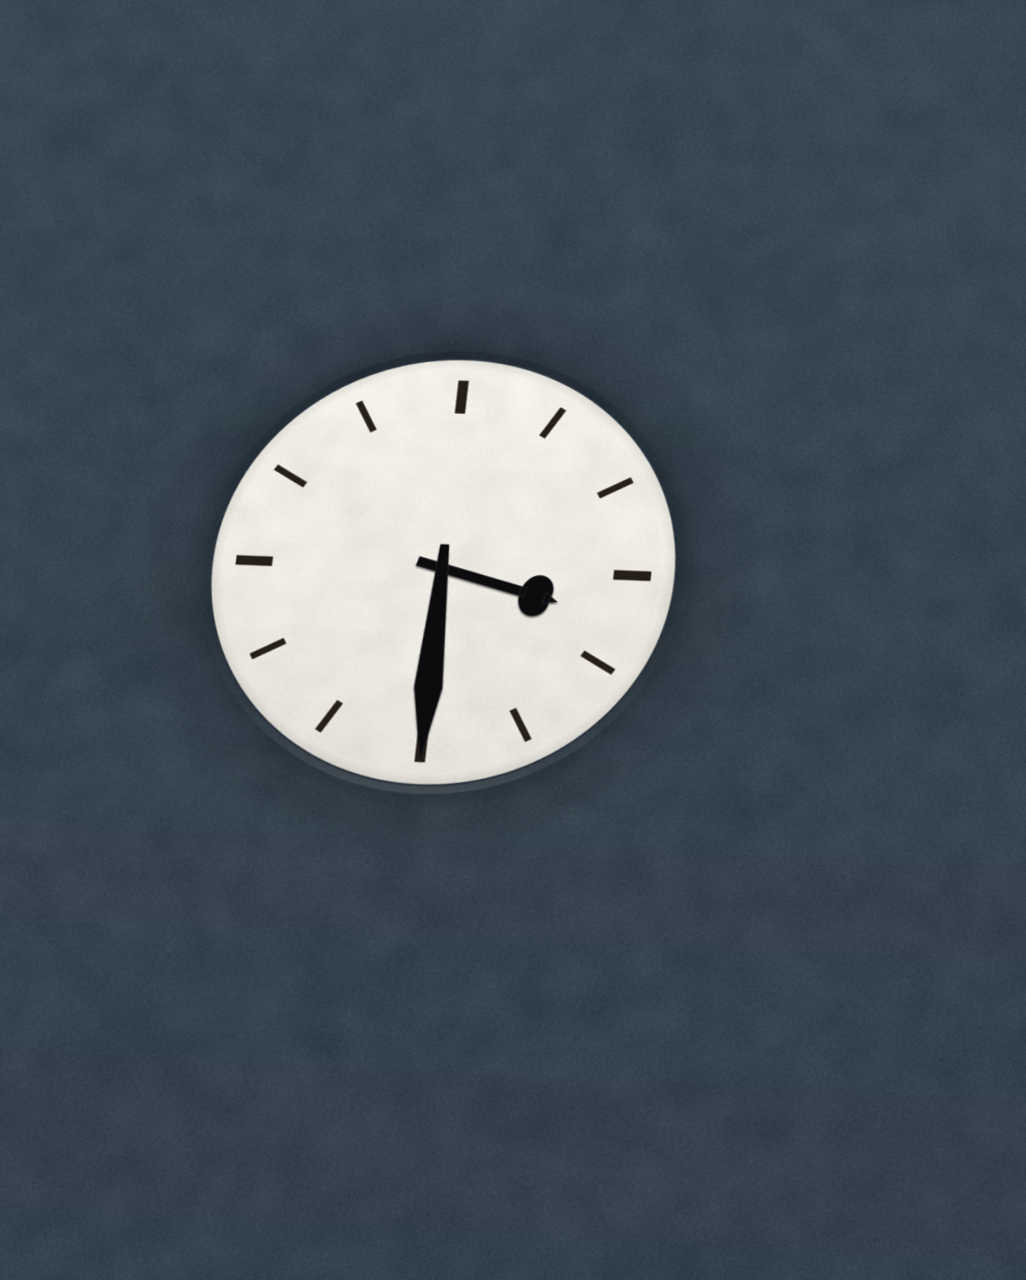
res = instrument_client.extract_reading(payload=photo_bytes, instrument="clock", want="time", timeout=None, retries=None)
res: 3:30
